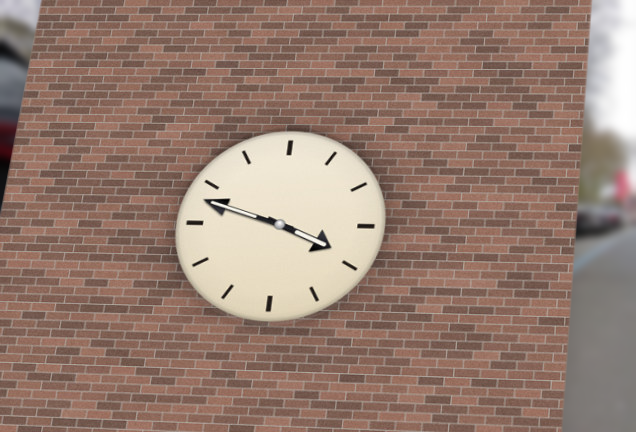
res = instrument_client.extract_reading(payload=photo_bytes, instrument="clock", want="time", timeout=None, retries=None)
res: 3:48
